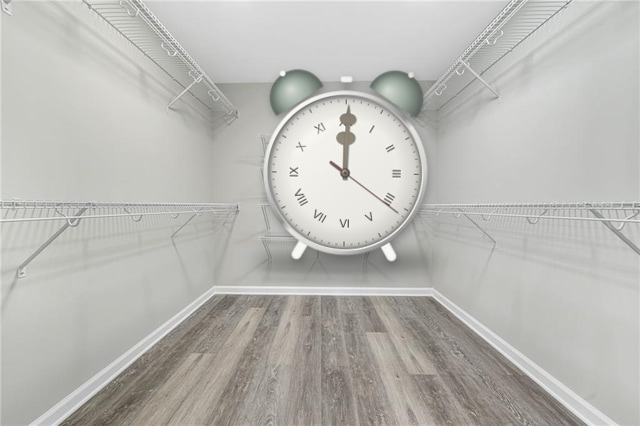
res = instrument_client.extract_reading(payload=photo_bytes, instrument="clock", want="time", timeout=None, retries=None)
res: 12:00:21
